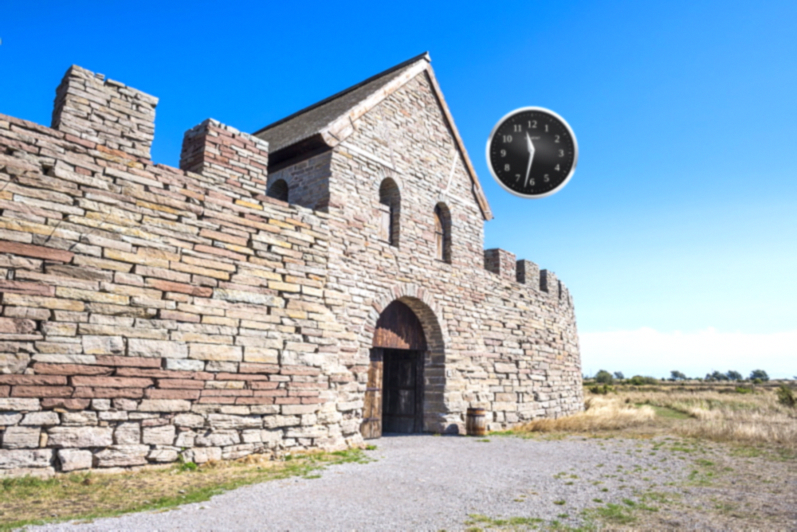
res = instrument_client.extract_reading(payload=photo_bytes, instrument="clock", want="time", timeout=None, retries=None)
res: 11:32
